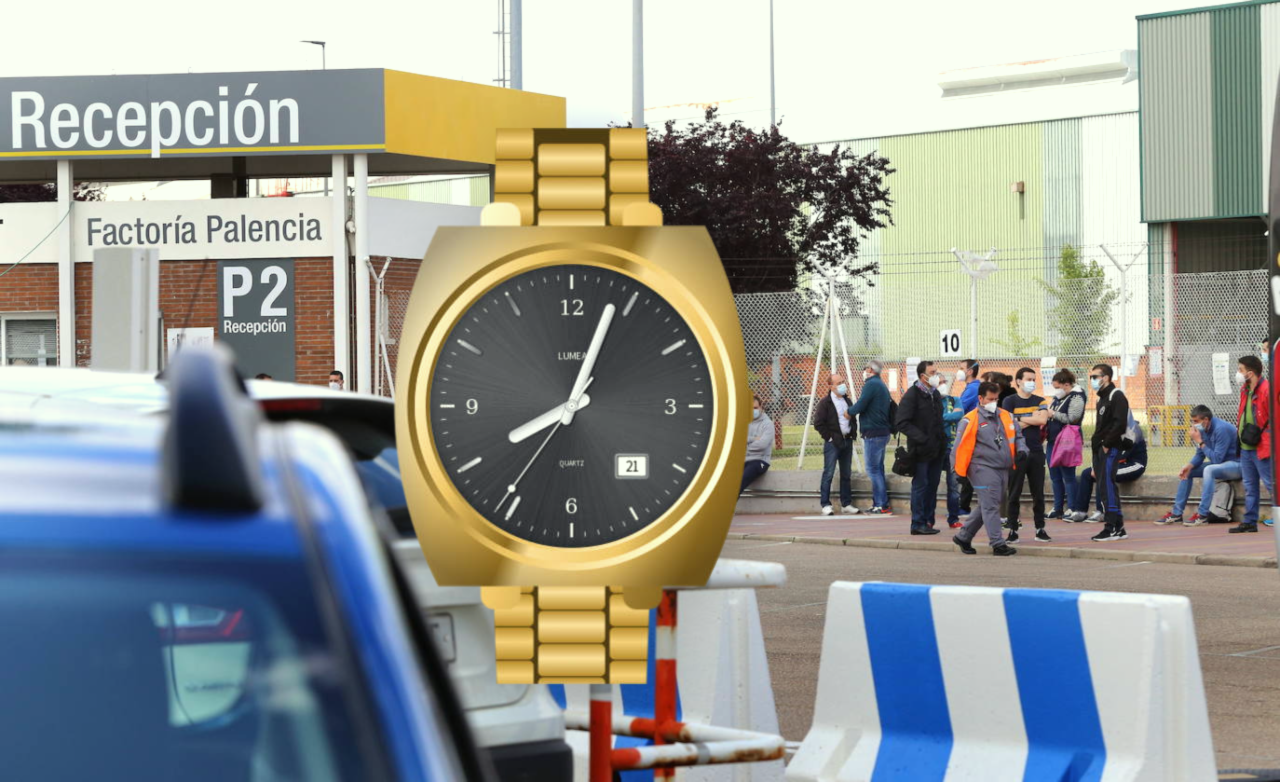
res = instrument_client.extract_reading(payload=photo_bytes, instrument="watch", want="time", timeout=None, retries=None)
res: 8:03:36
